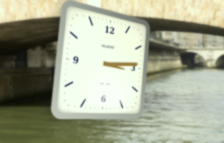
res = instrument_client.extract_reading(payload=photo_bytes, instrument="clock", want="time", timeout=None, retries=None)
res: 3:14
